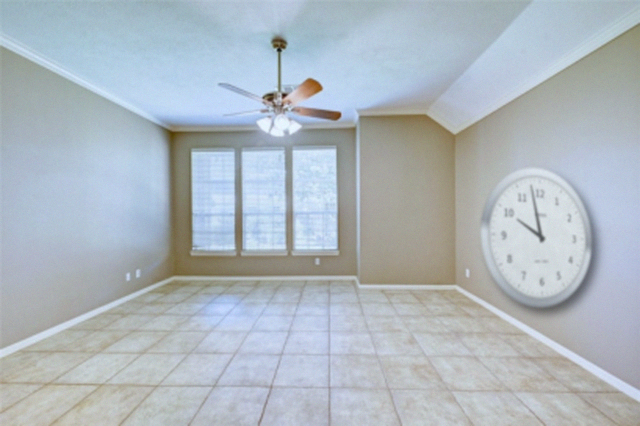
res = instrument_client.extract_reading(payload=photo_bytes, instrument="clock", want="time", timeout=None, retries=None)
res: 9:58
